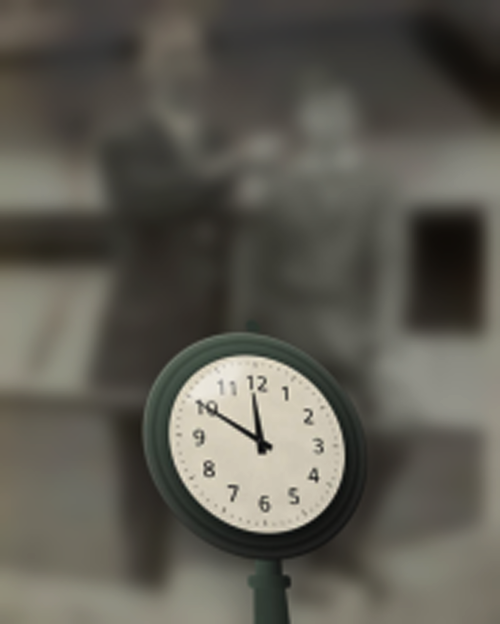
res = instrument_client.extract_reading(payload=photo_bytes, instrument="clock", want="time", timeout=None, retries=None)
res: 11:50
